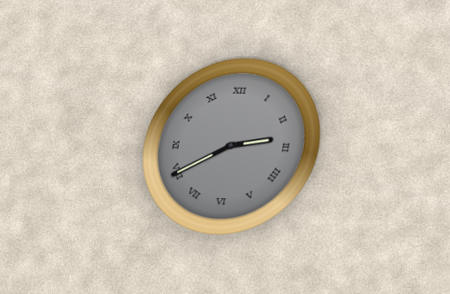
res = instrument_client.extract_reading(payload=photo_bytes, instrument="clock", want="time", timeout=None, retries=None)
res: 2:40
